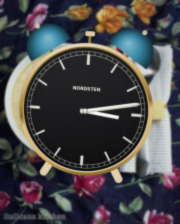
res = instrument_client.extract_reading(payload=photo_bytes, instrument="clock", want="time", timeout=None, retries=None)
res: 3:13
